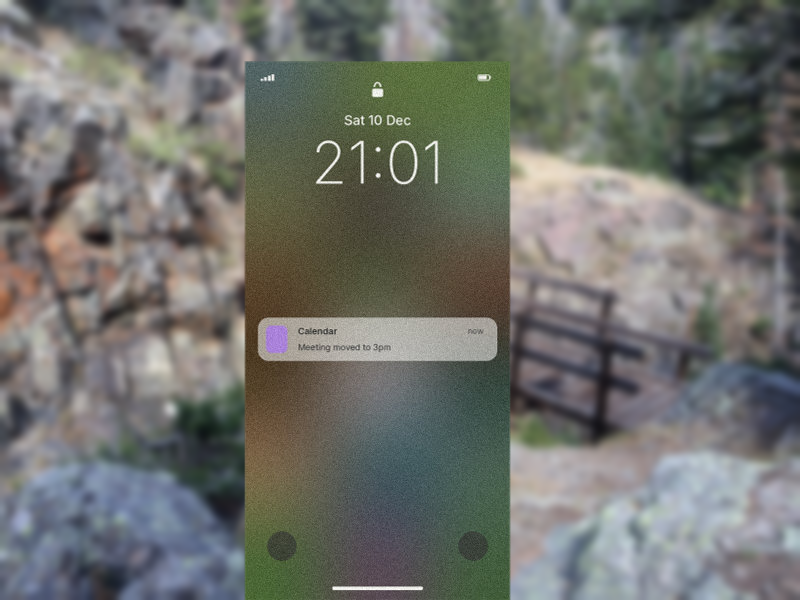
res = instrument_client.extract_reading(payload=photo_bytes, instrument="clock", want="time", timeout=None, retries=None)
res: 21:01
